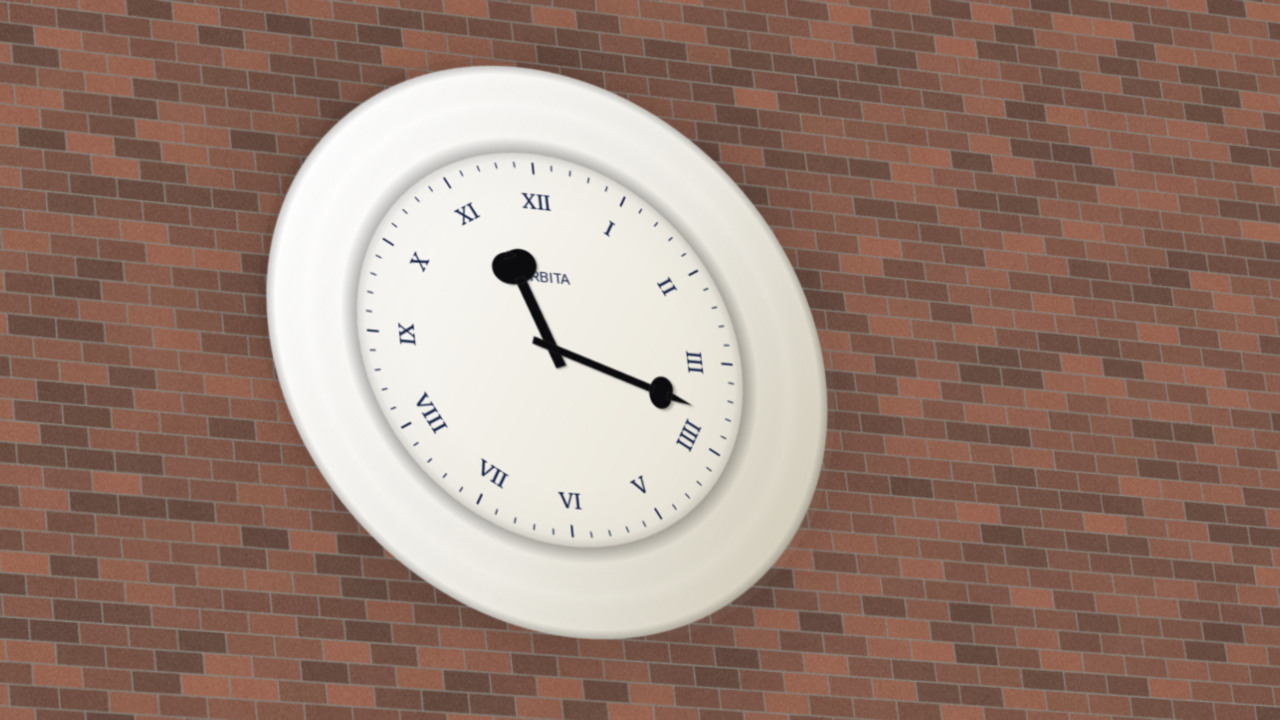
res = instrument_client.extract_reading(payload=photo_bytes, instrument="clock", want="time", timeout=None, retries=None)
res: 11:18
